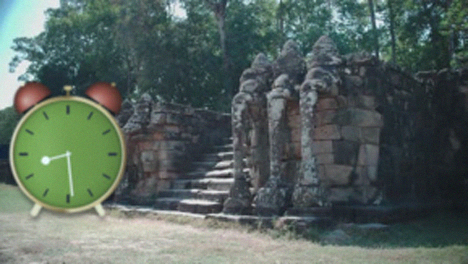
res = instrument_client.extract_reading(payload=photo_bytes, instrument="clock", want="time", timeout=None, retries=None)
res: 8:29
